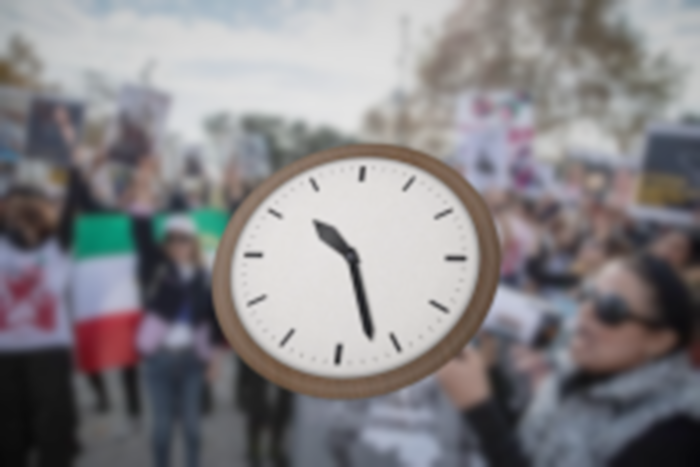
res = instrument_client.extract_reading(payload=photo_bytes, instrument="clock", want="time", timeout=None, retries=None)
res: 10:27
